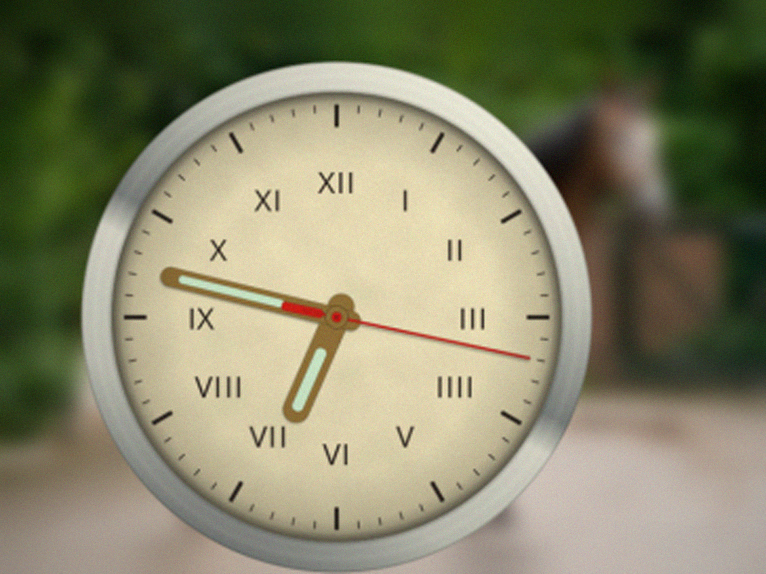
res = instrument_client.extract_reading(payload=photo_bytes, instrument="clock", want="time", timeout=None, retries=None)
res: 6:47:17
